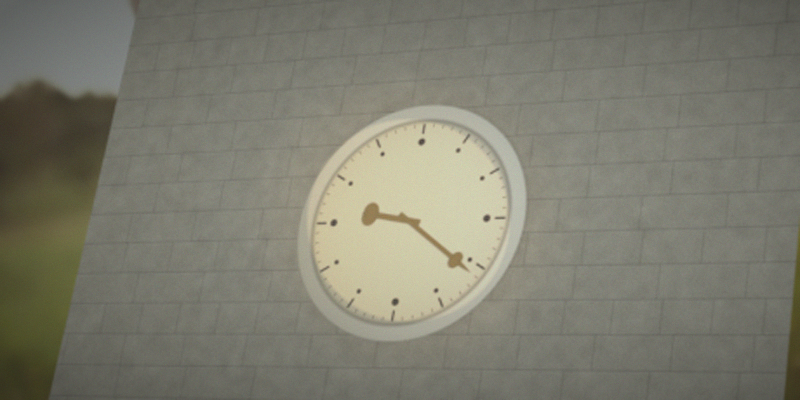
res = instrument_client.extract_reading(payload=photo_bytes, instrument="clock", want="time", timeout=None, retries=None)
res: 9:21
